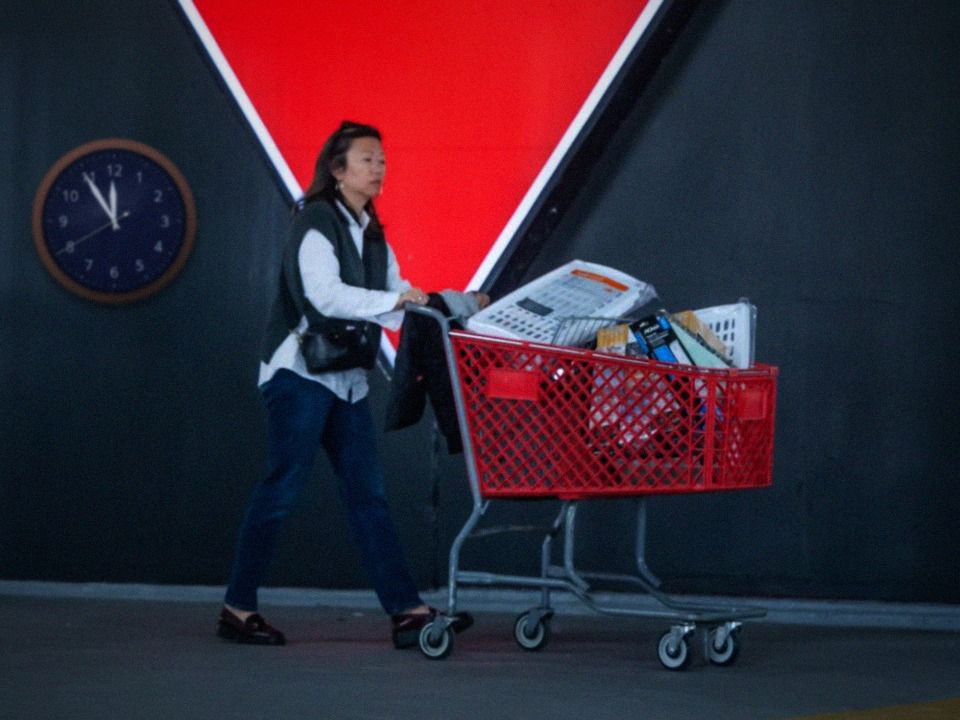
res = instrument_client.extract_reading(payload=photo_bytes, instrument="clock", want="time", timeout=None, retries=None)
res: 11:54:40
